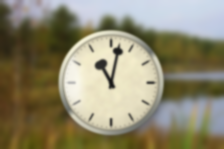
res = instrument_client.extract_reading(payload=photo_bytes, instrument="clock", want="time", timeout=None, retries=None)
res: 11:02
